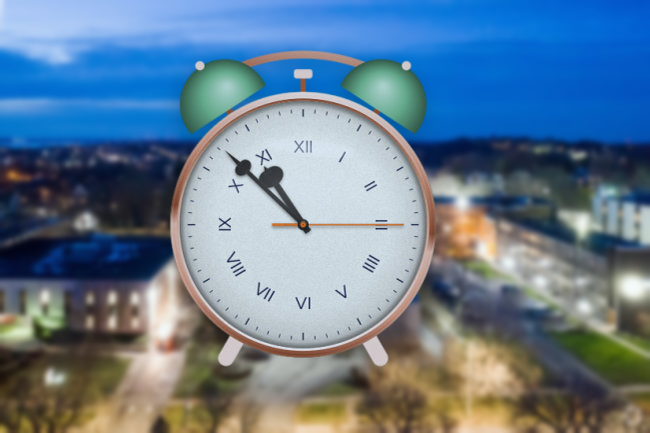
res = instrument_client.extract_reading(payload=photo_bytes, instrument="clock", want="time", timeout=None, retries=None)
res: 10:52:15
